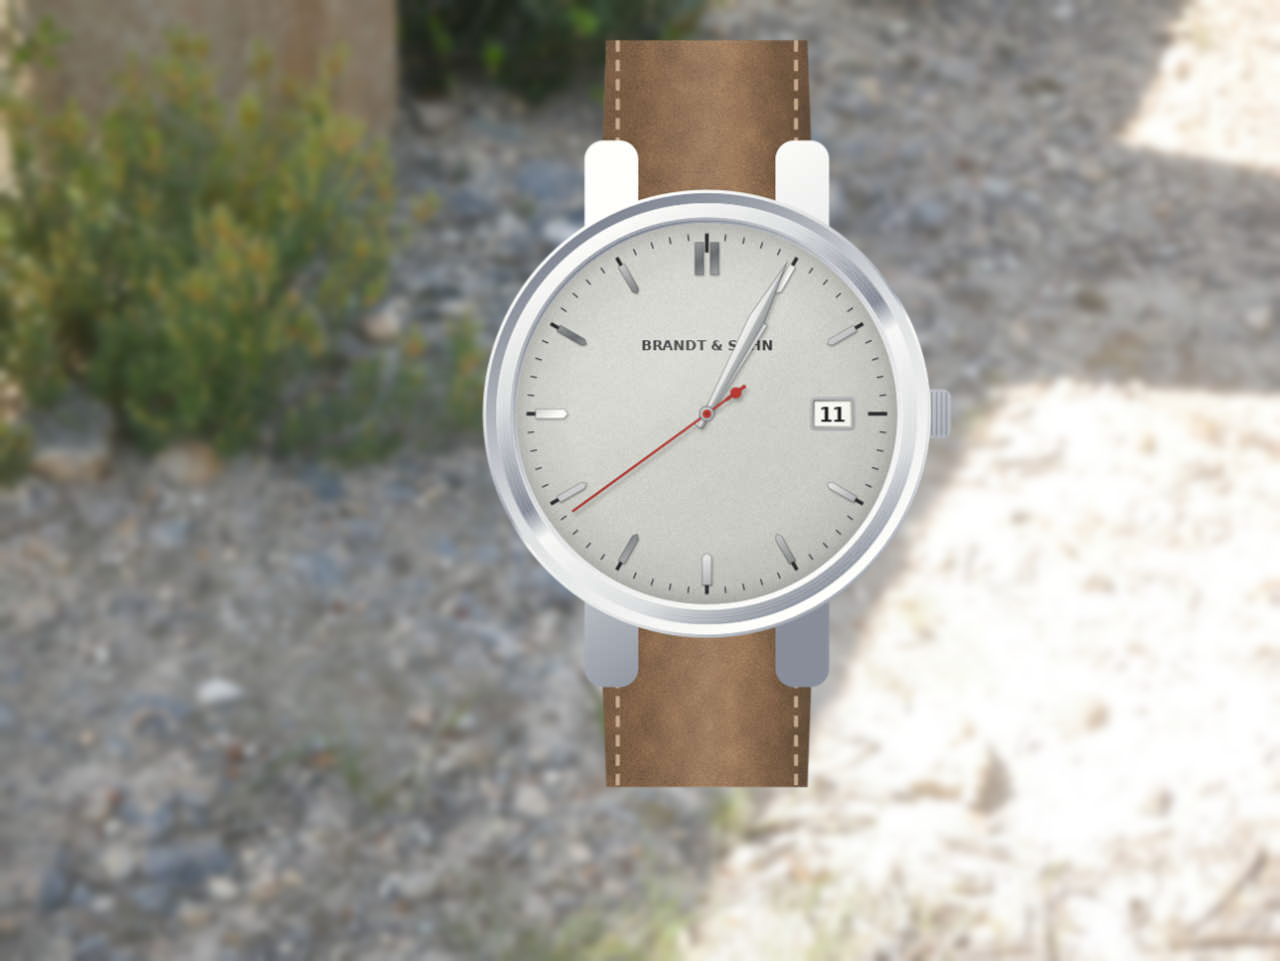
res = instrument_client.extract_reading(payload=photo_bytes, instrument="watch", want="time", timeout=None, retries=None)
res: 1:04:39
